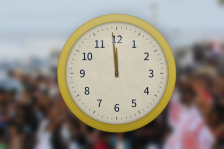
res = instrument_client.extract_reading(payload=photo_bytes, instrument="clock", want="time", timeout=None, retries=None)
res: 11:59
